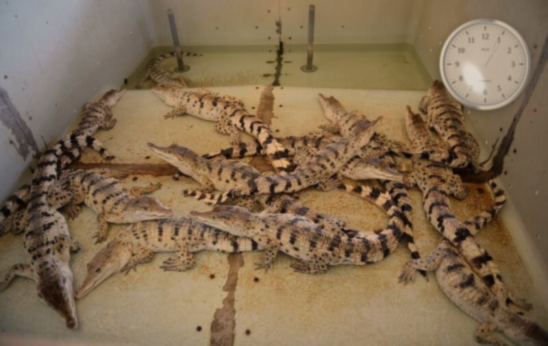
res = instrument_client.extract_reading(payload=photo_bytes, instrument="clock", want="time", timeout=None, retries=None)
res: 1:04
